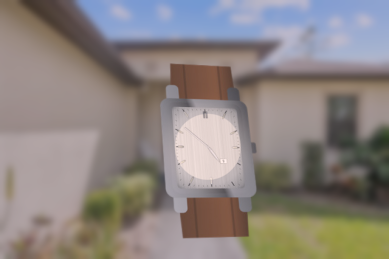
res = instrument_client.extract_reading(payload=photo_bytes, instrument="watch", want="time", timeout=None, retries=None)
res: 4:52
